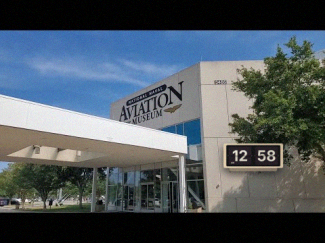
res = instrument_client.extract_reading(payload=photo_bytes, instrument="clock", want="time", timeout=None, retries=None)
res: 12:58
